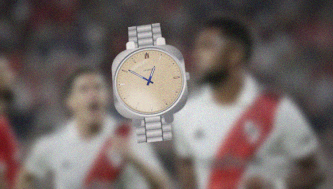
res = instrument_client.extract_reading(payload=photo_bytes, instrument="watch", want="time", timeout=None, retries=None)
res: 12:51
